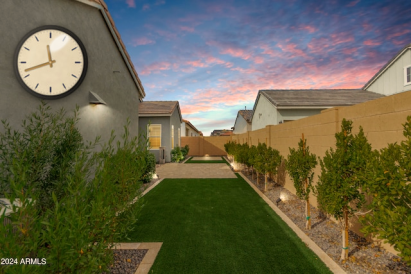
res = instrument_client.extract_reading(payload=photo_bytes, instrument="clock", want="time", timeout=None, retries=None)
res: 11:42
